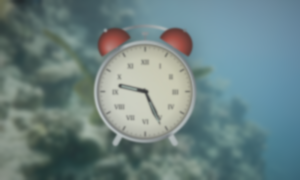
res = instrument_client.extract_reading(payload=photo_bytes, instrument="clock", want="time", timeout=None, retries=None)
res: 9:26
